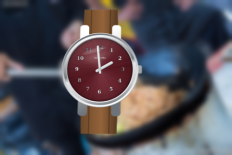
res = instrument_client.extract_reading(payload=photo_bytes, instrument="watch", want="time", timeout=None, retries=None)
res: 1:59
